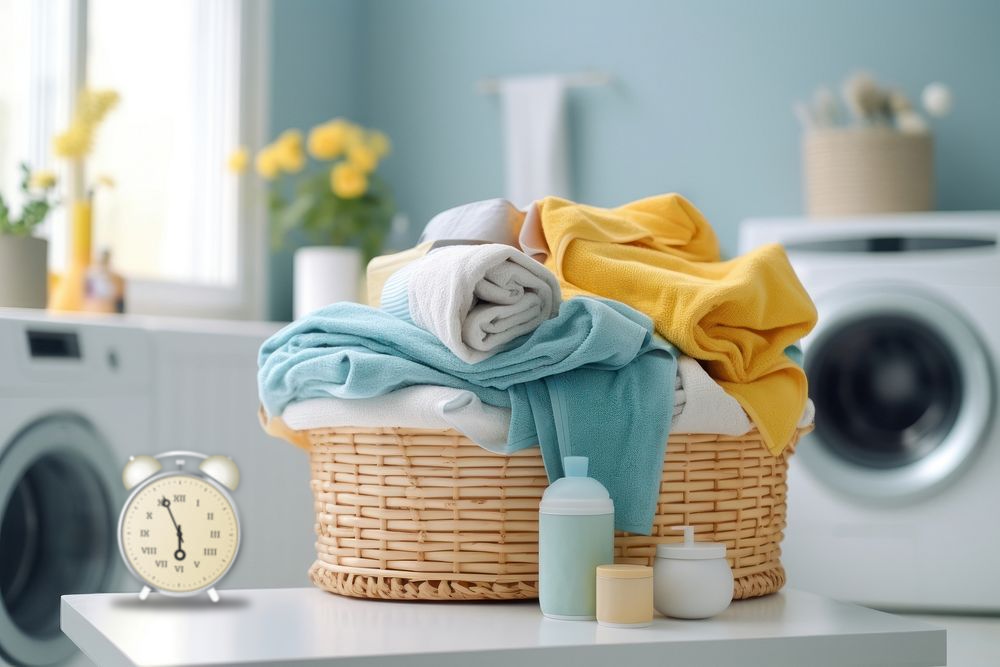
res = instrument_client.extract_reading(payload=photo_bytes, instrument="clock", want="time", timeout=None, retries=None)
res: 5:56
